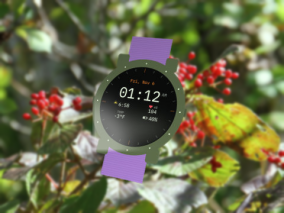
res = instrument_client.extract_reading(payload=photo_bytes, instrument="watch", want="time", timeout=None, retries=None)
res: 1:12
